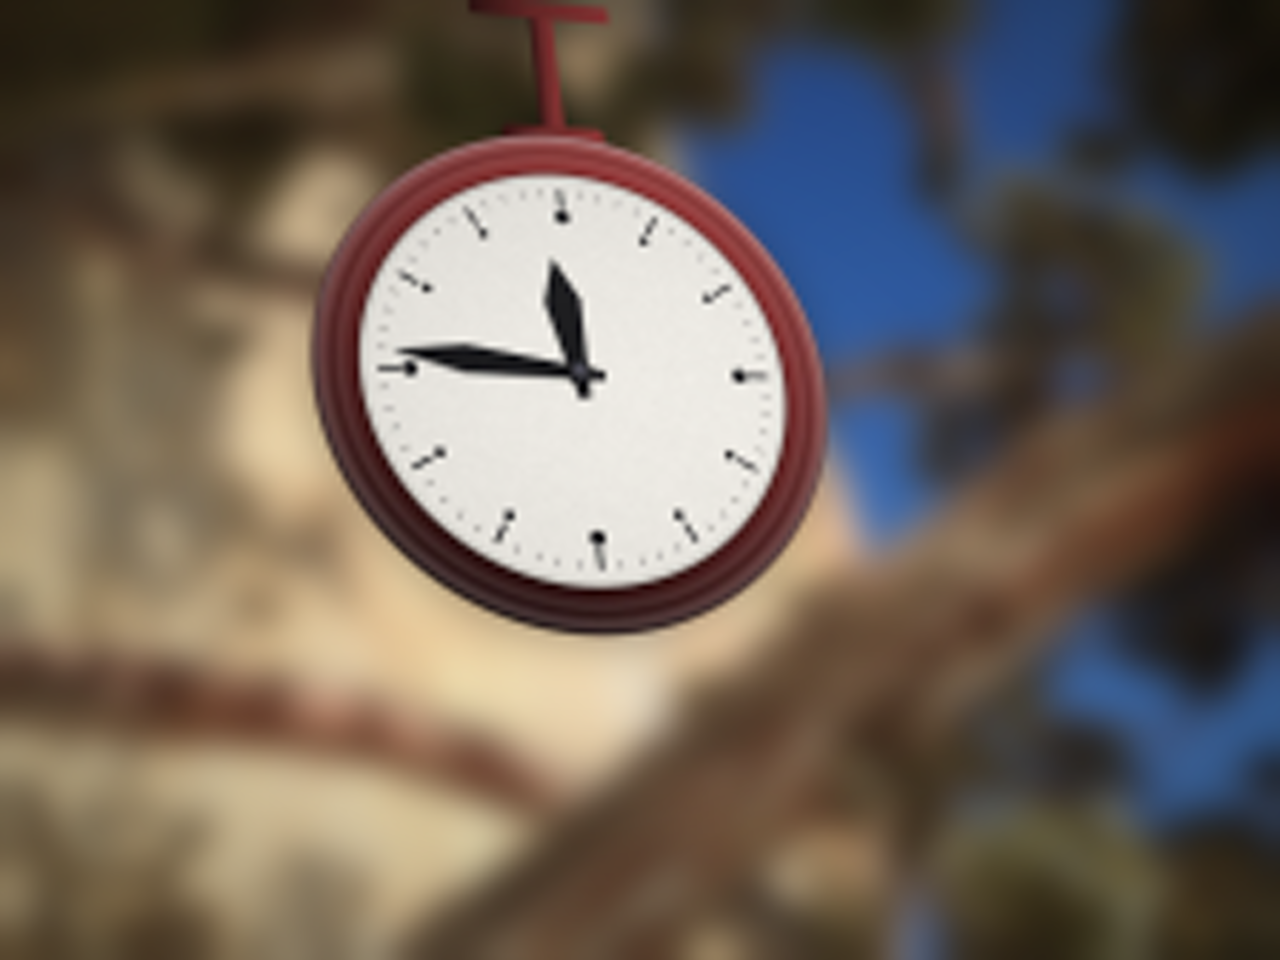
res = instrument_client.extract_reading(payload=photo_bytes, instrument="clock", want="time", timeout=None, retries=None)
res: 11:46
